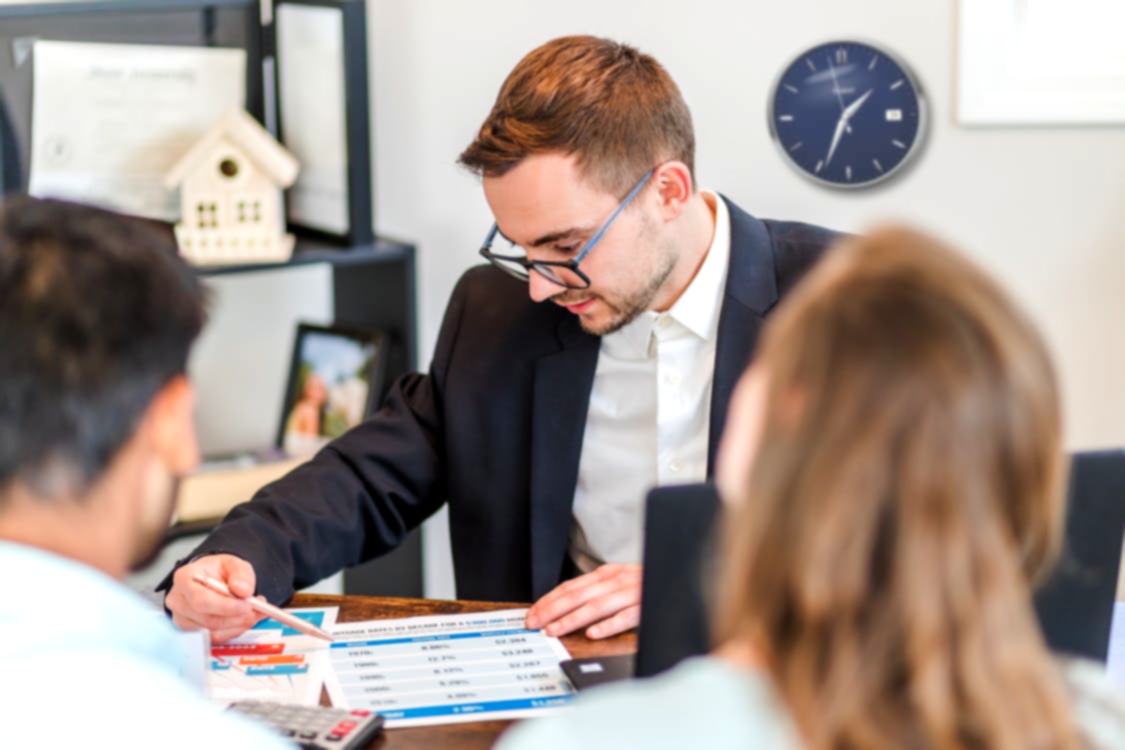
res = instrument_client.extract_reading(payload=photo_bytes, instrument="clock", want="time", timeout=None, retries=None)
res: 1:33:58
